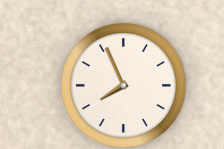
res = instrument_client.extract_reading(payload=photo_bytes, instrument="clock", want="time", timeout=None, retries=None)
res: 7:56
